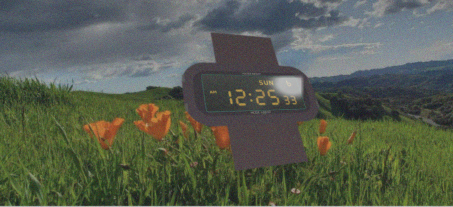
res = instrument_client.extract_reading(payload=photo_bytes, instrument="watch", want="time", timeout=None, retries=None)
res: 12:25:33
